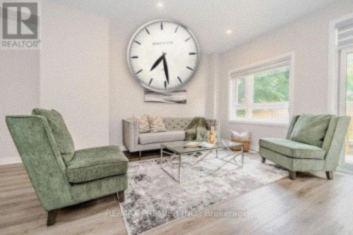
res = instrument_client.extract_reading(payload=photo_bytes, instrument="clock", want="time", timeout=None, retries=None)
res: 7:29
